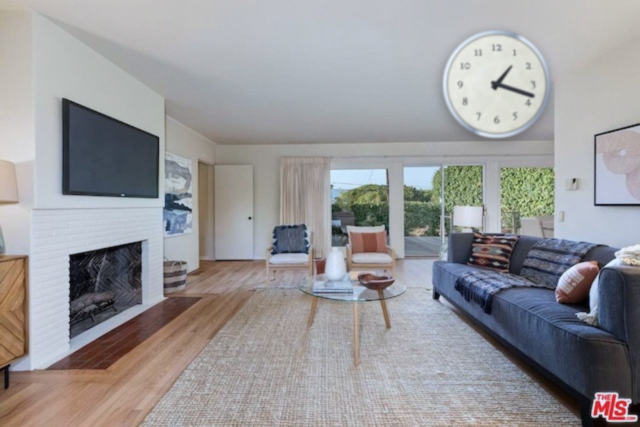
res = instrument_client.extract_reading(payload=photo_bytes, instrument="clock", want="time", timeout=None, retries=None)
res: 1:18
